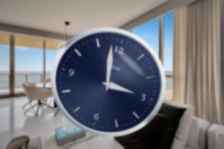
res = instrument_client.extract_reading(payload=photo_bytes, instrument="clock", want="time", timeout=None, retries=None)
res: 2:58
